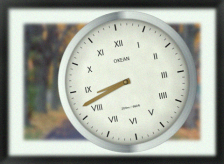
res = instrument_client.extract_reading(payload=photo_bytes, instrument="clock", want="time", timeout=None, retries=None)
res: 8:42
